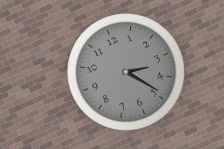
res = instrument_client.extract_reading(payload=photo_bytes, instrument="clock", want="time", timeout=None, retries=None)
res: 3:24
